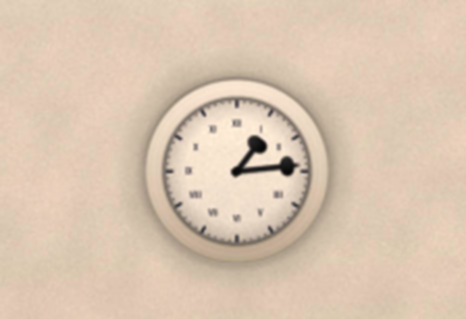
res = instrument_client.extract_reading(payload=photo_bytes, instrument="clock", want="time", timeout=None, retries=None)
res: 1:14
